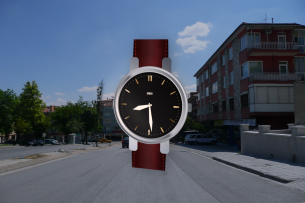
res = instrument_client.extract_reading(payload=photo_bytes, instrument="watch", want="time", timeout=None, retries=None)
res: 8:29
